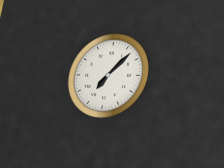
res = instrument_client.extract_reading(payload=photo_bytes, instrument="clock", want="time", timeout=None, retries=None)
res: 7:07
